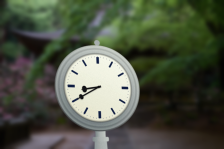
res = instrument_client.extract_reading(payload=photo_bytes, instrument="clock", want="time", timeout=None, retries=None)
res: 8:40
